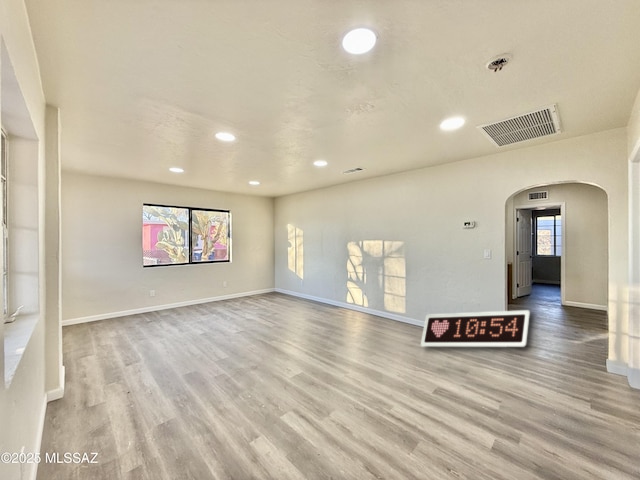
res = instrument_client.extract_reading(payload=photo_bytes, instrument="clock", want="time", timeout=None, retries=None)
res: 10:54
